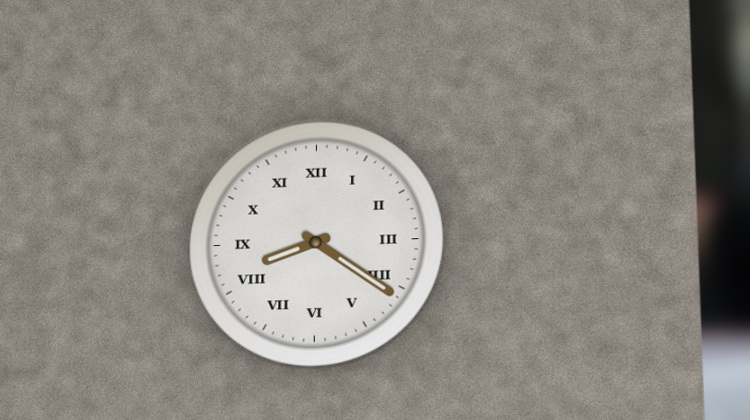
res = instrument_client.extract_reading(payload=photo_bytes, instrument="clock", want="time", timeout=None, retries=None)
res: 8:21
